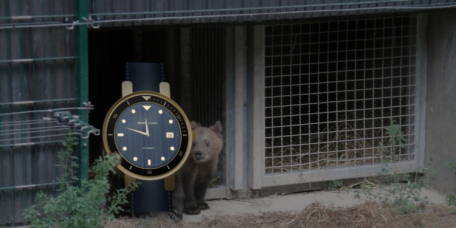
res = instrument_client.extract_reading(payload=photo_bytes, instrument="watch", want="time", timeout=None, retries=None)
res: 11:48
